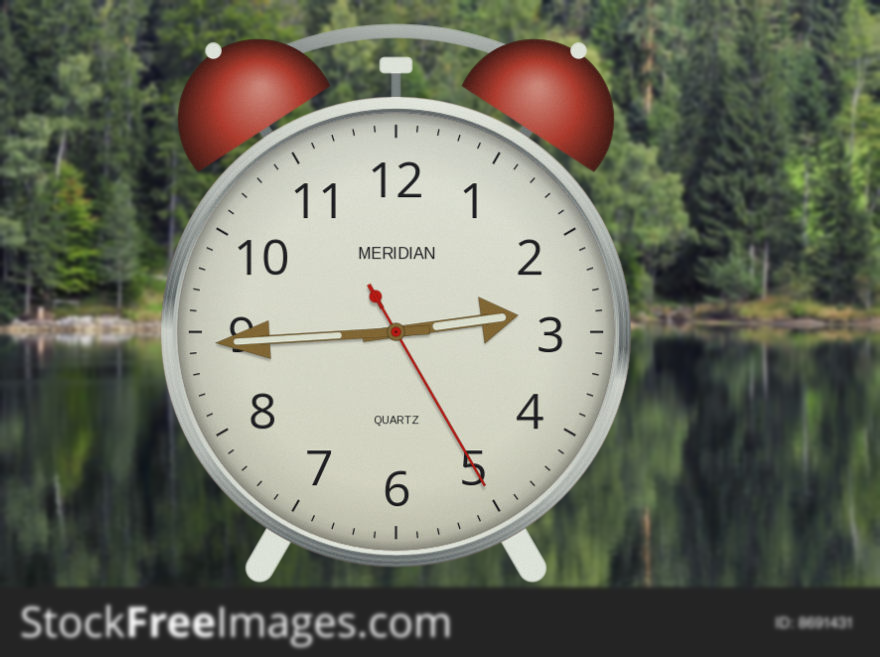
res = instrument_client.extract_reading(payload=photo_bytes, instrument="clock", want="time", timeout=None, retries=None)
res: 2:44:25
